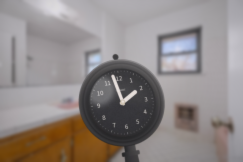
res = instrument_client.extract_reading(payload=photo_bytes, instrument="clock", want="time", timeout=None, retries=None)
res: 1:58
